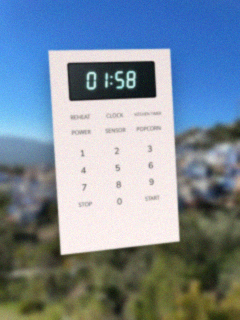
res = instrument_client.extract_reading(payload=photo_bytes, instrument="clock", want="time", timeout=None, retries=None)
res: 1:58
